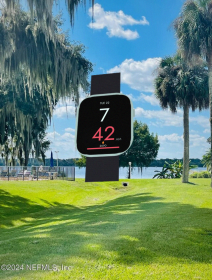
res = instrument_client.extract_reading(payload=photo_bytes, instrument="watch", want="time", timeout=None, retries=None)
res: 7:42
